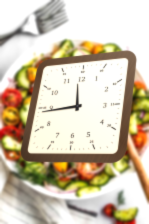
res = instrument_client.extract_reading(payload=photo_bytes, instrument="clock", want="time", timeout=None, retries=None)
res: 11:44
